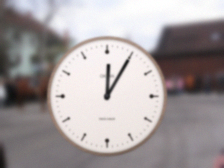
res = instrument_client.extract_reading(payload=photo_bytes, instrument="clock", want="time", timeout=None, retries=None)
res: 12:05
